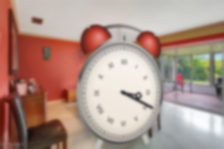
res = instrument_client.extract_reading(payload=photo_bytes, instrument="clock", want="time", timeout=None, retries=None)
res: 3:19
